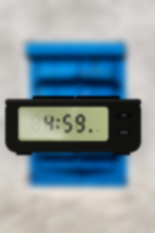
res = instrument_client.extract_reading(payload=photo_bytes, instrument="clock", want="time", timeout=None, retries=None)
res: 4:59
